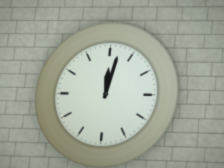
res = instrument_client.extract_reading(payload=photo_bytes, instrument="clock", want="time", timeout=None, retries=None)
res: 12:02
